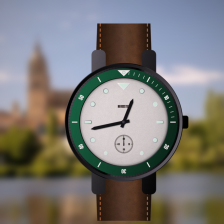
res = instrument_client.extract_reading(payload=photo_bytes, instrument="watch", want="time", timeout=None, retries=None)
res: 12:43
